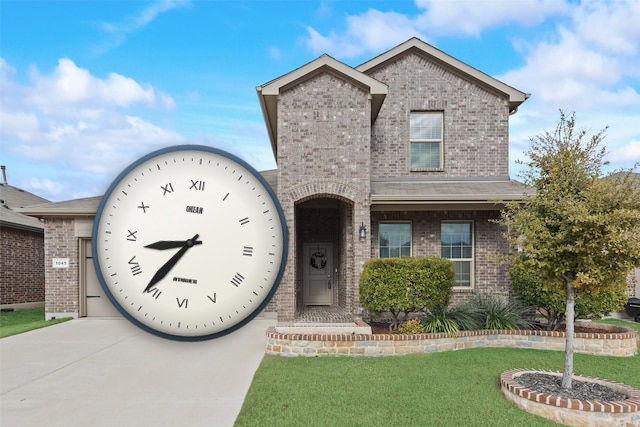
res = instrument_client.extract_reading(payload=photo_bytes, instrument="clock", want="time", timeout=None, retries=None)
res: 8:36
